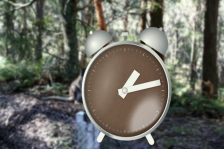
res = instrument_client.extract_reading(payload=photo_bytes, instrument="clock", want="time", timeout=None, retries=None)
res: 1:13
